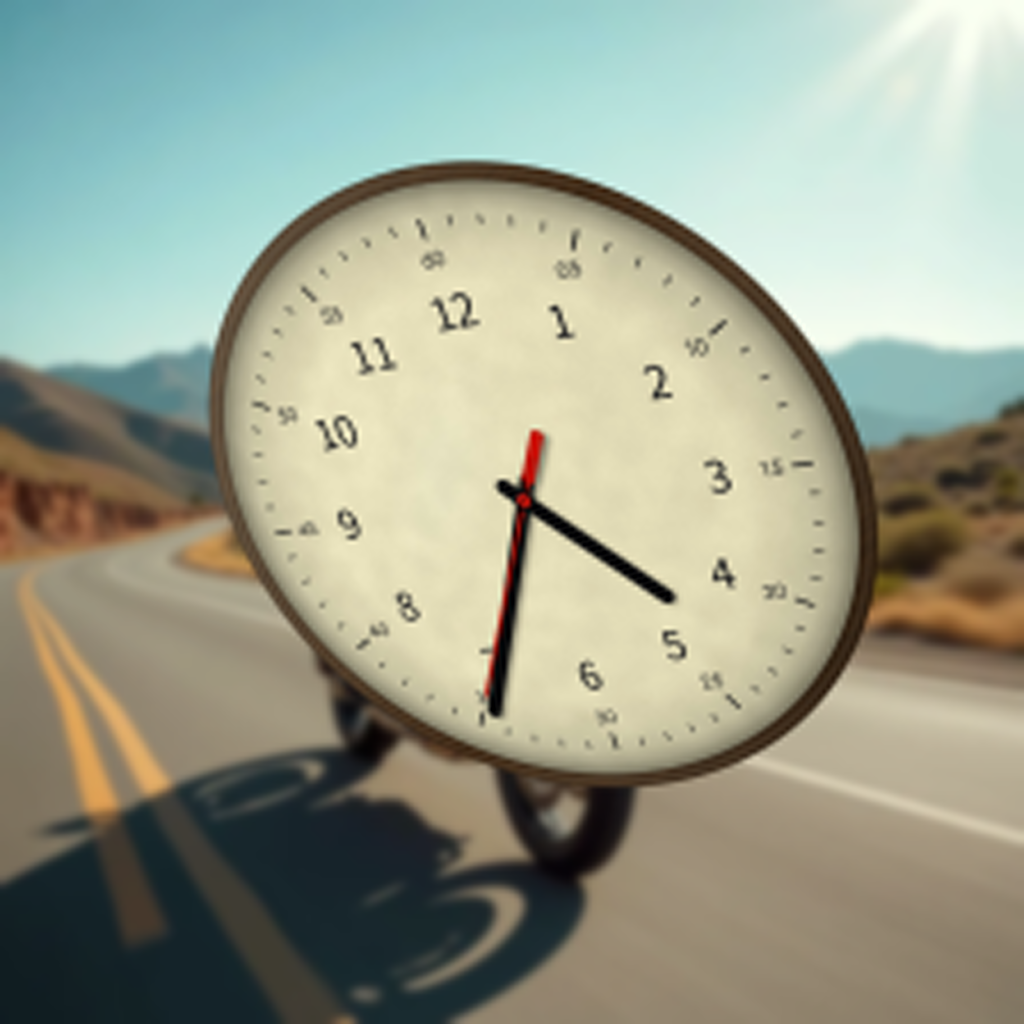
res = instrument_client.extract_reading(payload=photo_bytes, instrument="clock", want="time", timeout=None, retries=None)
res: 4:34:35
